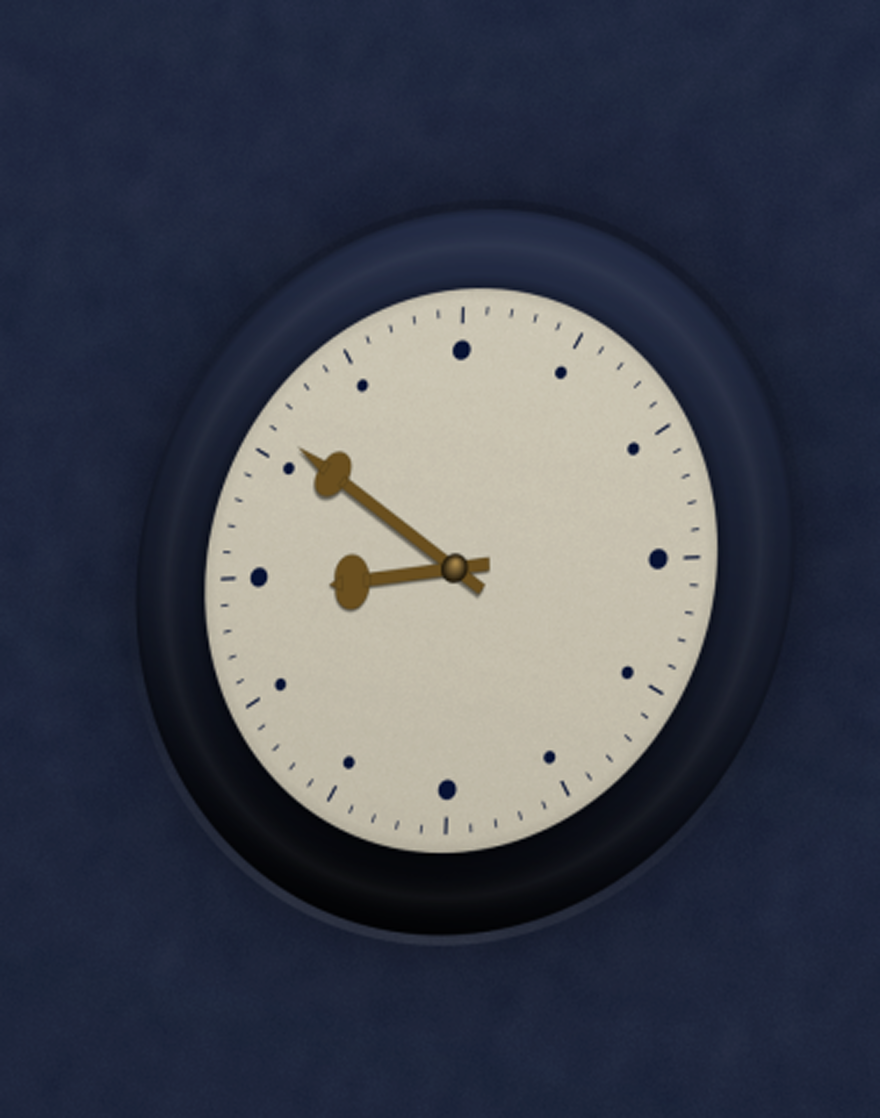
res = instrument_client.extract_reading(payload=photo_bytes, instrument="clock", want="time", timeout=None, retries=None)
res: 8:51
